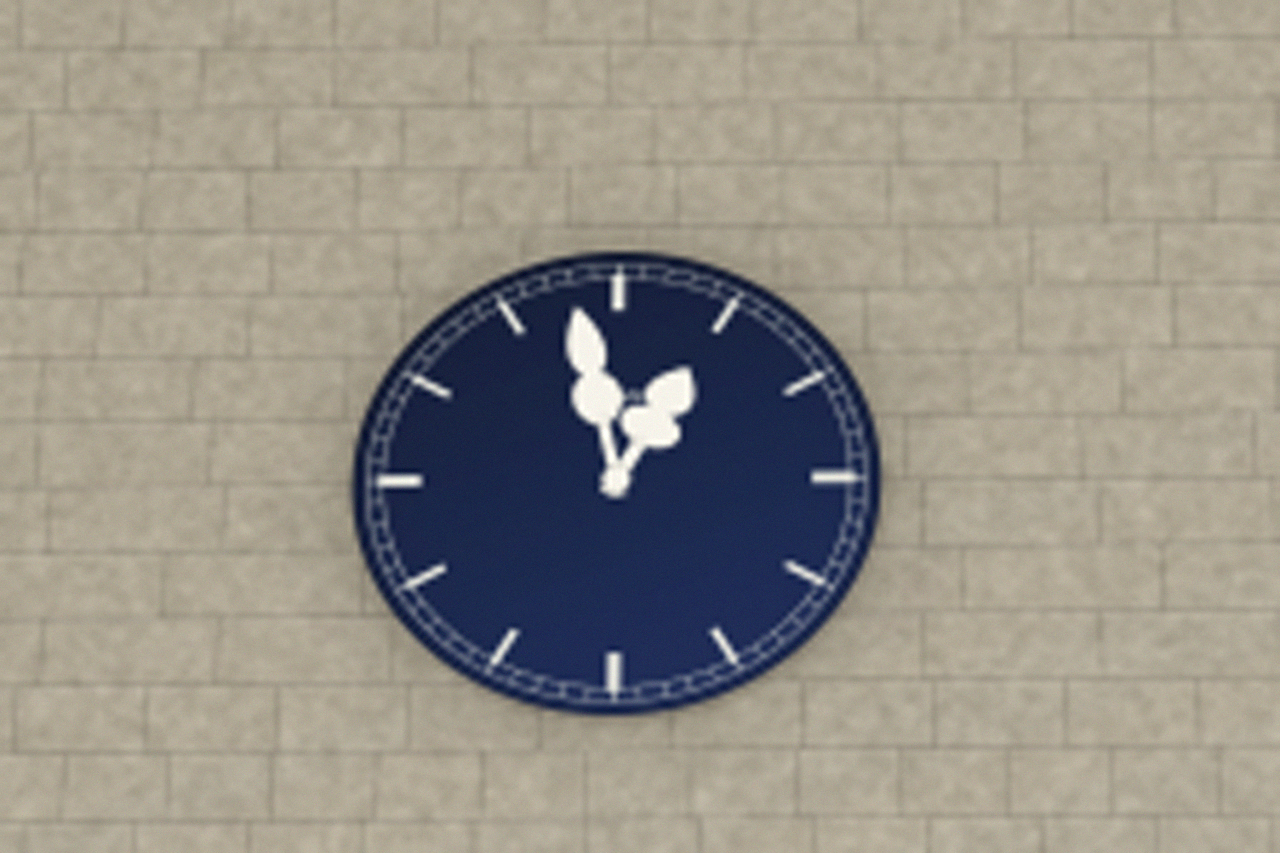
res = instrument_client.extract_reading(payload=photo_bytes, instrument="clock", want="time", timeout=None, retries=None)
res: 12:58
